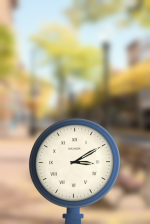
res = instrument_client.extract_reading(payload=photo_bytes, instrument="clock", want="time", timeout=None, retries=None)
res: 3:10
